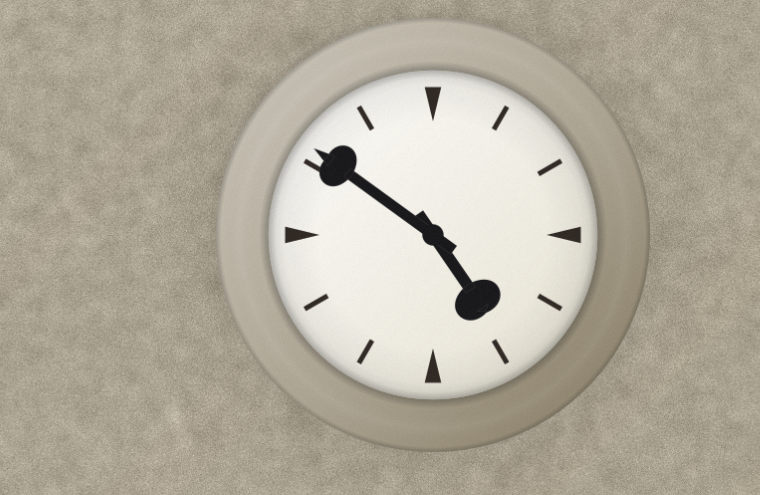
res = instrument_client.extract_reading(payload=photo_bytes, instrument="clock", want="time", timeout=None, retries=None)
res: 4:51
